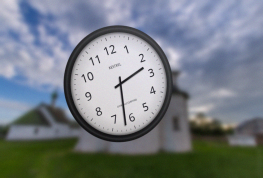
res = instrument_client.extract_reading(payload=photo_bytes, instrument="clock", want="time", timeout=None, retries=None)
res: 2:32
